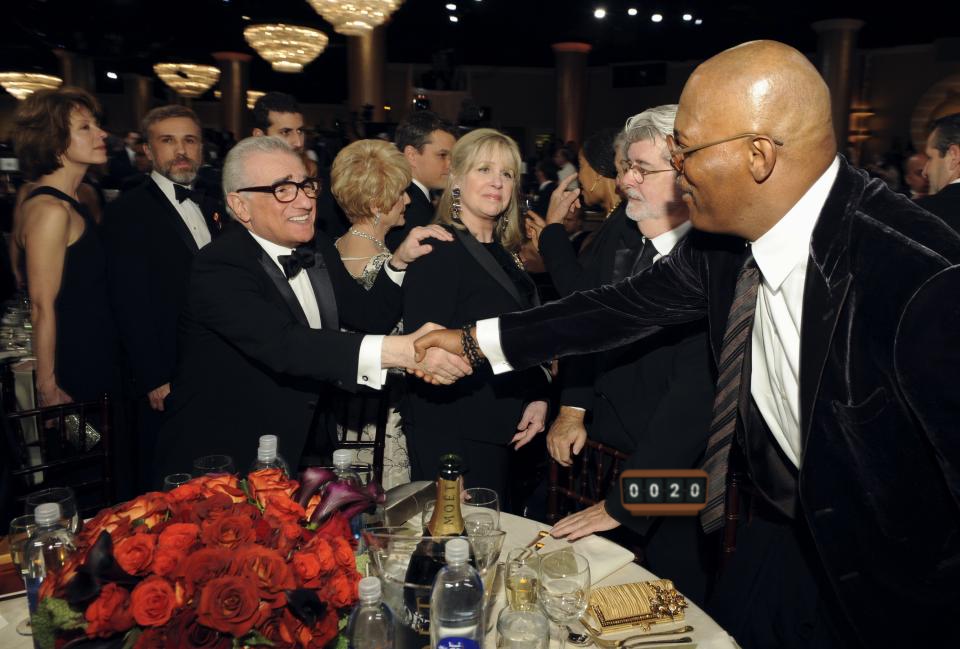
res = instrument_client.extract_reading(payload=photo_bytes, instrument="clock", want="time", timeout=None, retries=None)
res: 0:20
